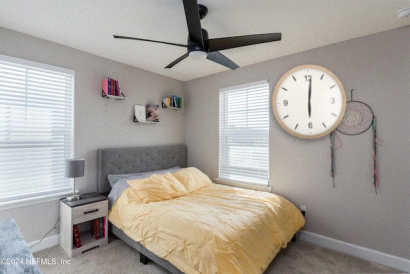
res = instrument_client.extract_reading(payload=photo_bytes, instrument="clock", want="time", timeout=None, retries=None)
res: 6:01
